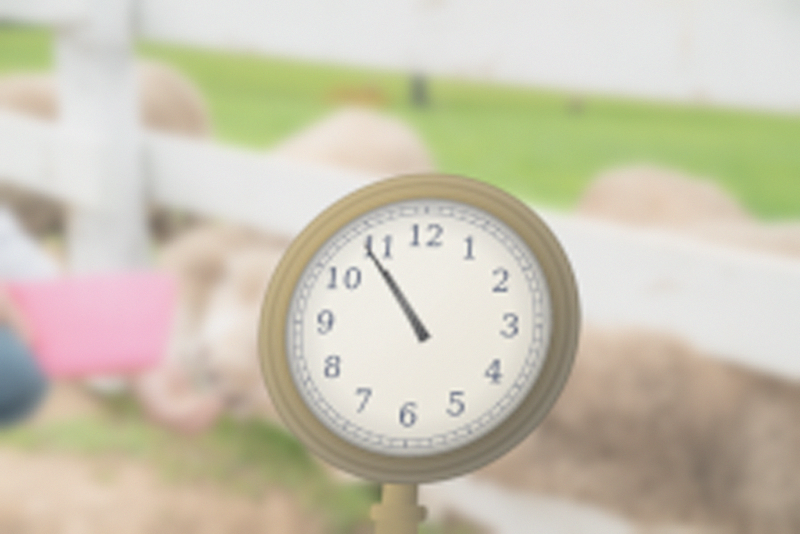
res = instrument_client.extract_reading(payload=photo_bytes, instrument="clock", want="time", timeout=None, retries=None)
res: 10:54
